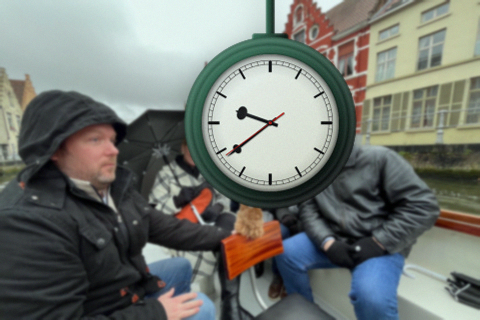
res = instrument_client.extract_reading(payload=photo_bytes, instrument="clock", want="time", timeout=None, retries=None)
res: 9:38:39
